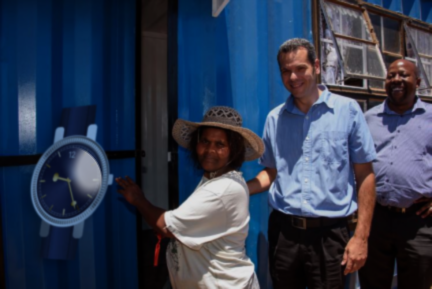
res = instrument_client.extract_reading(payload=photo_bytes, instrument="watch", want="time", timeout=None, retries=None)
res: 9:26
